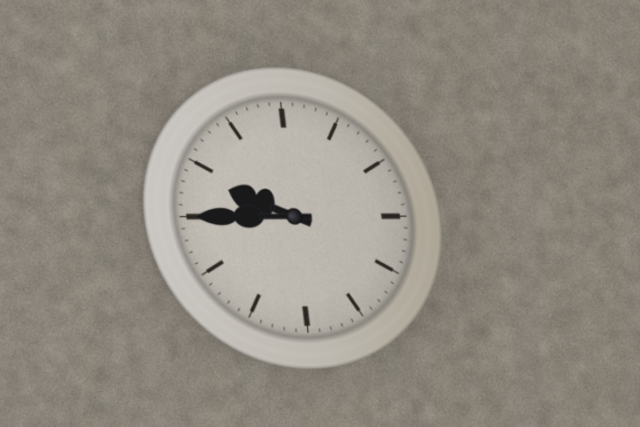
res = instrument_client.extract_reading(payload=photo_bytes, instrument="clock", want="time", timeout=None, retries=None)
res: 9:45
